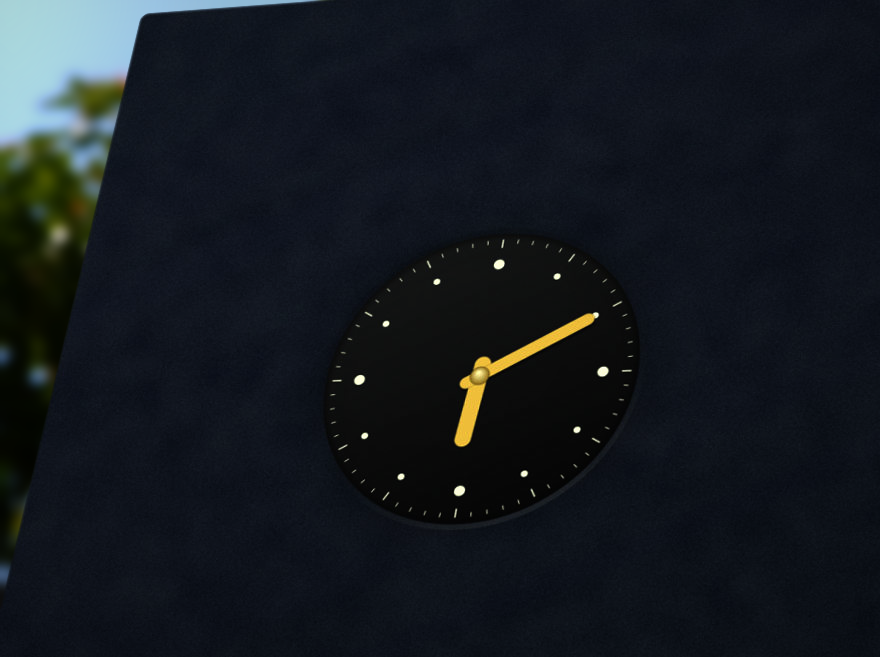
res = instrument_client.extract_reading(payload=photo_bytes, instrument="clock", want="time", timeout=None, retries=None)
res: 6:10
